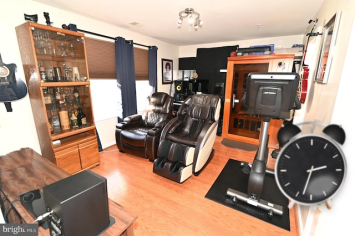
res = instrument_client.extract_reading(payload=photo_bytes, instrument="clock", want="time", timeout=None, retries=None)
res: 2:33
